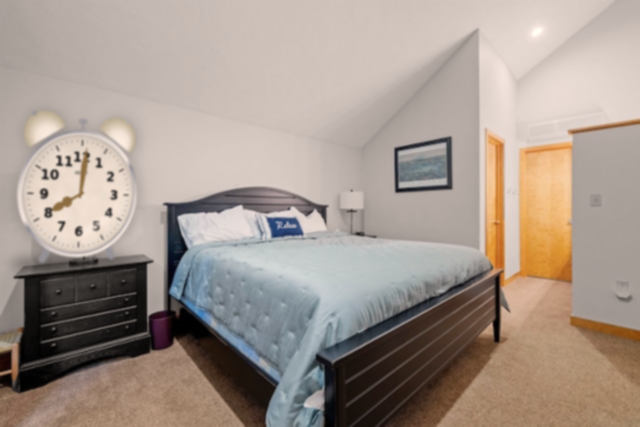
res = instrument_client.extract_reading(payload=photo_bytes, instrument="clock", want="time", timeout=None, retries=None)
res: 8:01
